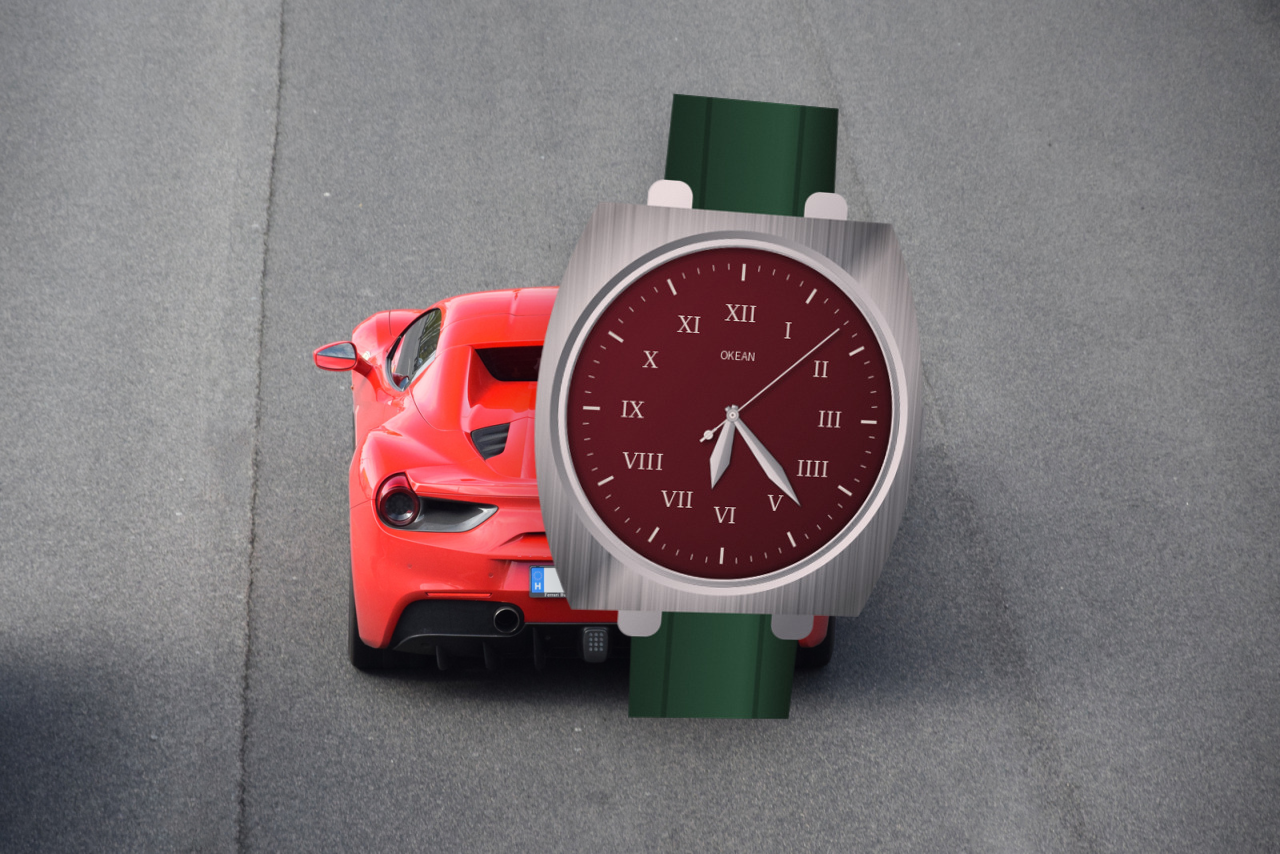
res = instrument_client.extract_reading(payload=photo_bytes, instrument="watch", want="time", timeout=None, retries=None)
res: 6:23:08
